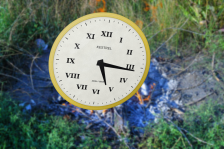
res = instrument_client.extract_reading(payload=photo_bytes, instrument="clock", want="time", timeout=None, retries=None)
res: 5:16
